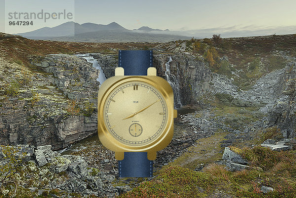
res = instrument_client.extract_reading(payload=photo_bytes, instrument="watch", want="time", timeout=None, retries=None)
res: 8:10
